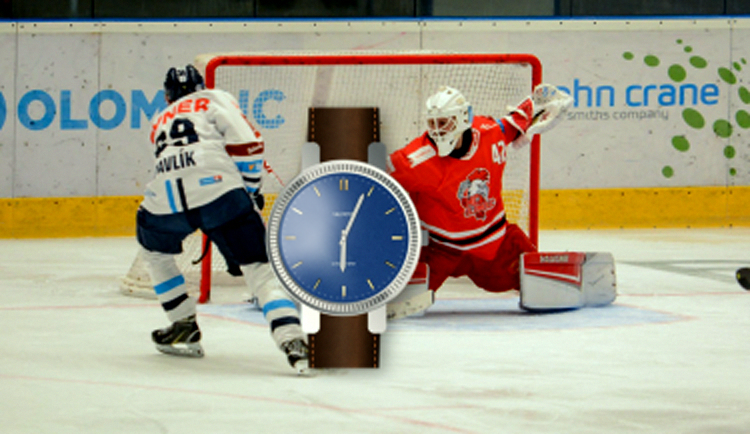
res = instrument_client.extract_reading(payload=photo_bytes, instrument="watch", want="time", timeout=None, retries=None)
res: 6:04
